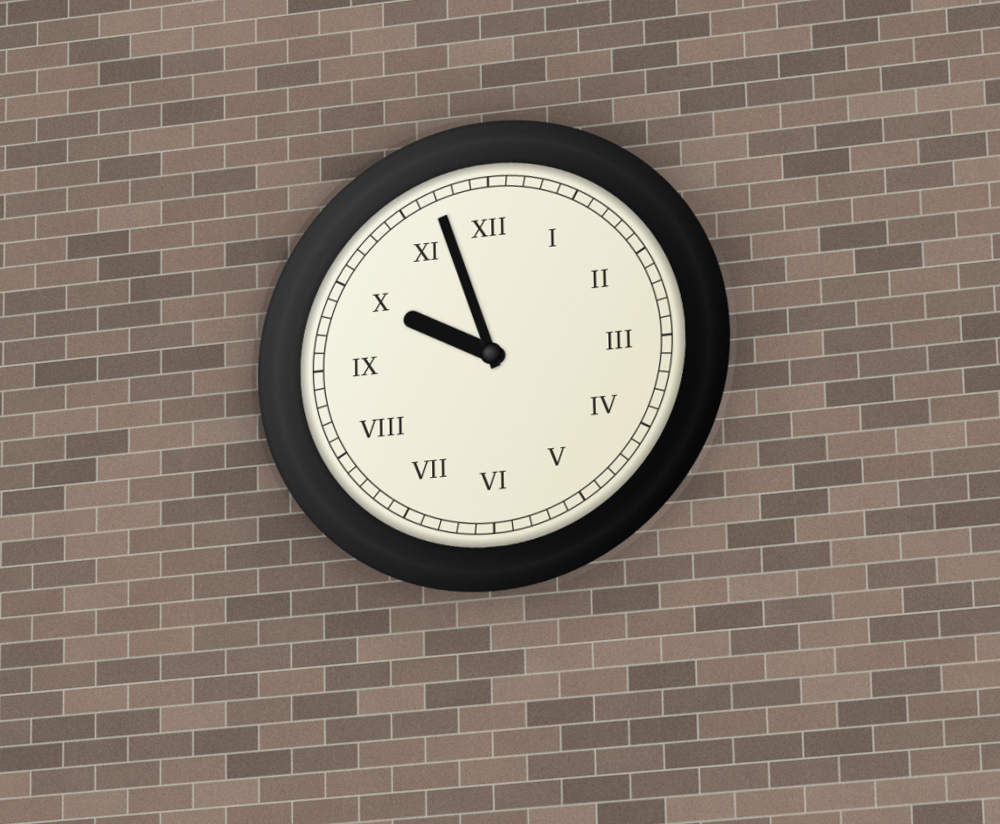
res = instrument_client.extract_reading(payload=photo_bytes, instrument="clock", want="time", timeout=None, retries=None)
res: 9:57
